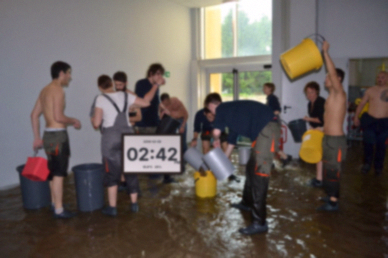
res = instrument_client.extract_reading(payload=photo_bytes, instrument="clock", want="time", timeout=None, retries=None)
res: 2:42
